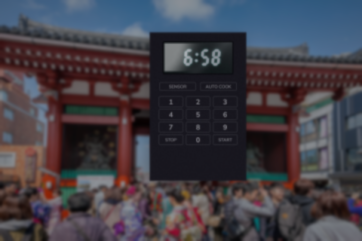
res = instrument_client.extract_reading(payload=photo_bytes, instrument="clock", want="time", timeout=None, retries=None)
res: 6:58
